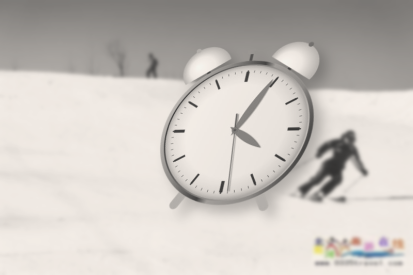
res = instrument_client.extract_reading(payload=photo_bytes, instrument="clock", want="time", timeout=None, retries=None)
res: 4:04:29
